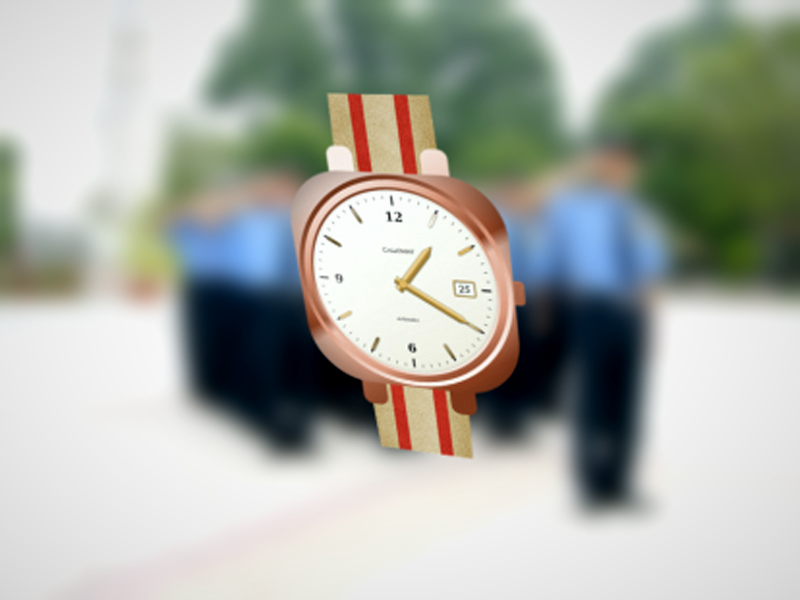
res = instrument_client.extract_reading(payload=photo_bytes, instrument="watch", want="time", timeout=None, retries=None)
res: 1:20
